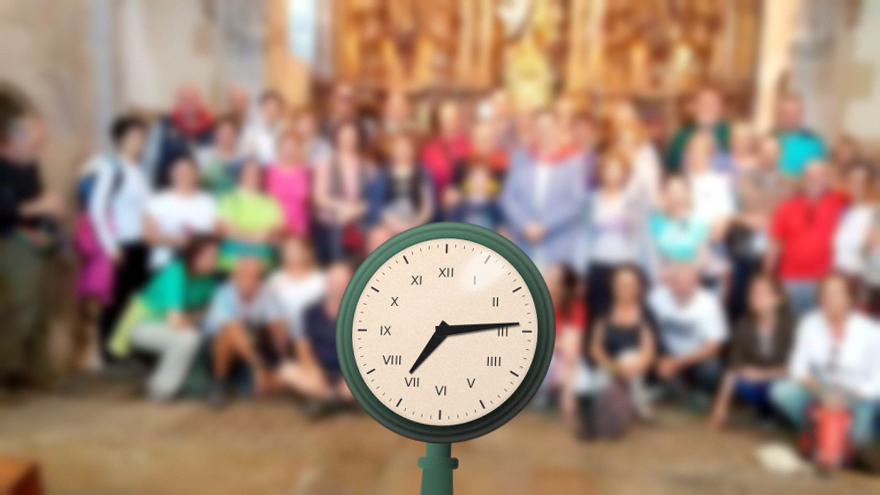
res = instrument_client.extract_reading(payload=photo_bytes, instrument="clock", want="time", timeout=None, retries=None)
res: 7:14
